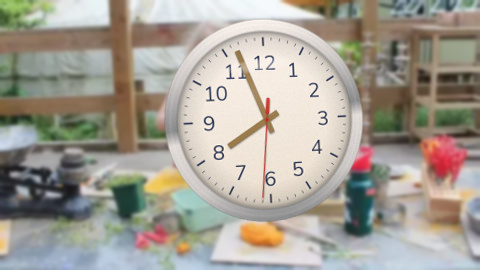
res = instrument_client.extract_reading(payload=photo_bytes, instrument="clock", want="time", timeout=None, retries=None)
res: 7:56:31
